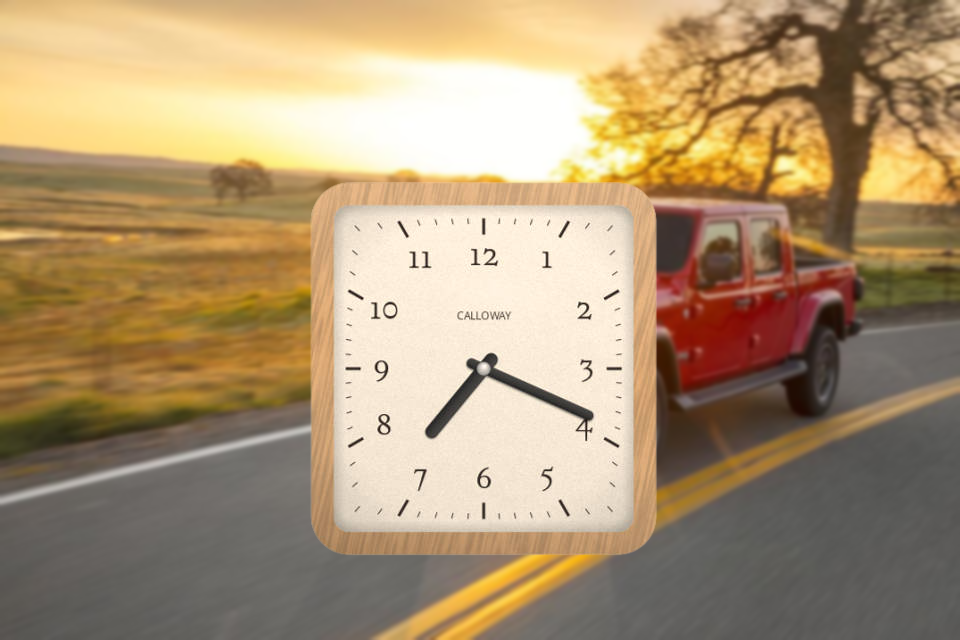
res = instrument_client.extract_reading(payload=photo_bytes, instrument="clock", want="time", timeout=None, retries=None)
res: 7:19
